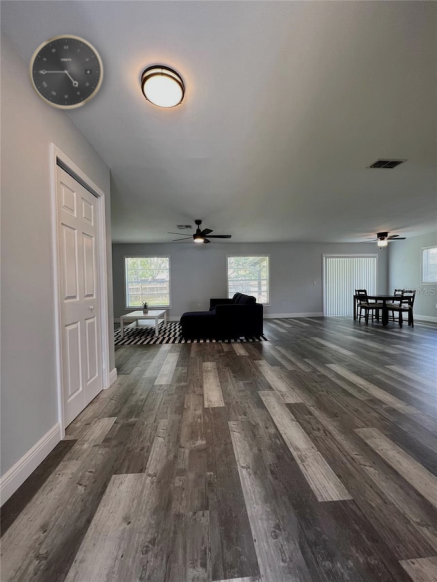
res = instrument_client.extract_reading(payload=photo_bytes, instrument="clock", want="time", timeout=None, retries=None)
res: 4:45
